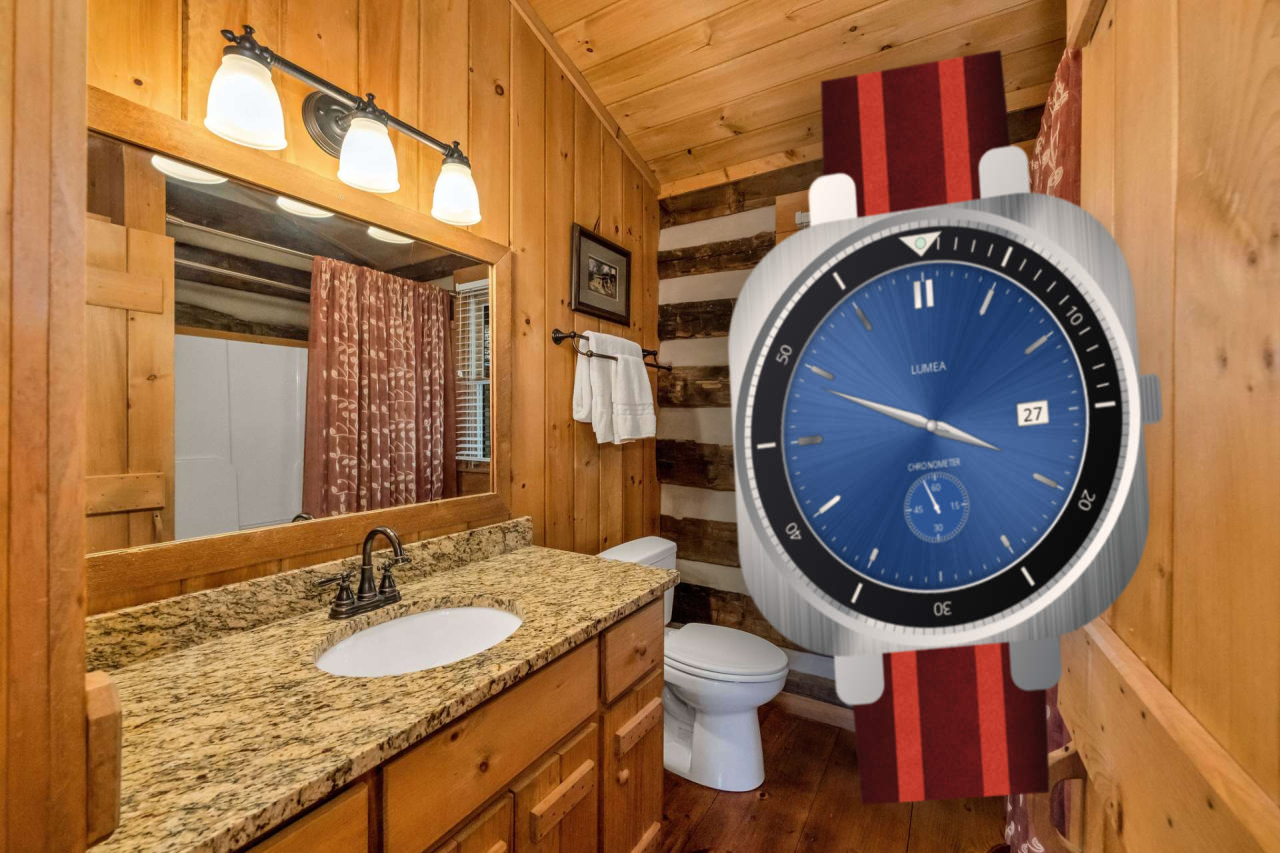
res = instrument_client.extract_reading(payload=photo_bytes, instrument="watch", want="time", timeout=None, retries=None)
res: 3:48:56
